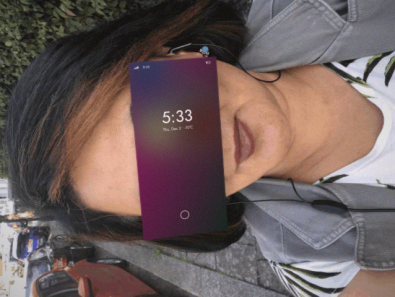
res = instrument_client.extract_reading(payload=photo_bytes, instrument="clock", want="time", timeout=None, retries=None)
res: 5:33
